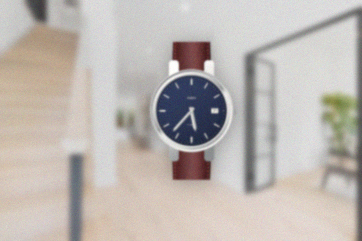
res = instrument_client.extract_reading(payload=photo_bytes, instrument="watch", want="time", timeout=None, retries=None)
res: 5:37
